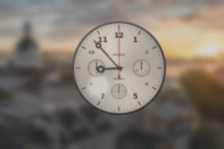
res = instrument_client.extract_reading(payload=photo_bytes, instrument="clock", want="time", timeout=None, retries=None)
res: 8:53
